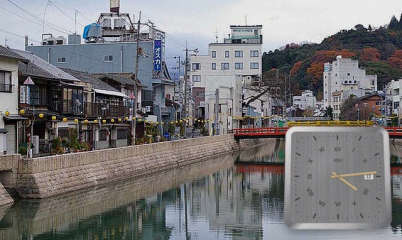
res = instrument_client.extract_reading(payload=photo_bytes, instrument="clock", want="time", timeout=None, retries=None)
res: 4:14
